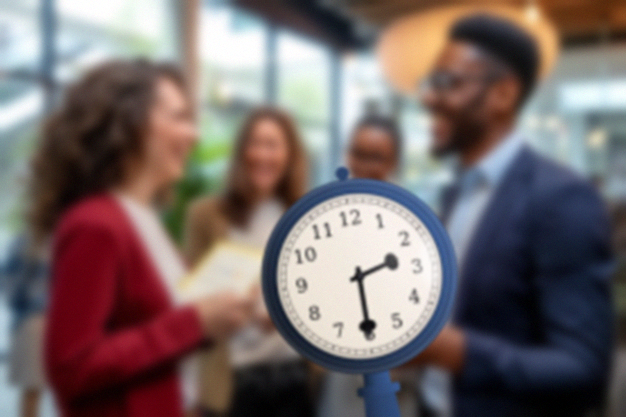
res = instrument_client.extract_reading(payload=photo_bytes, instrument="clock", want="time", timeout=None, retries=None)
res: 2:30
